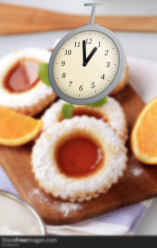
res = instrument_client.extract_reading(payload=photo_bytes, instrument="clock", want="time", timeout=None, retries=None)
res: 12:58
